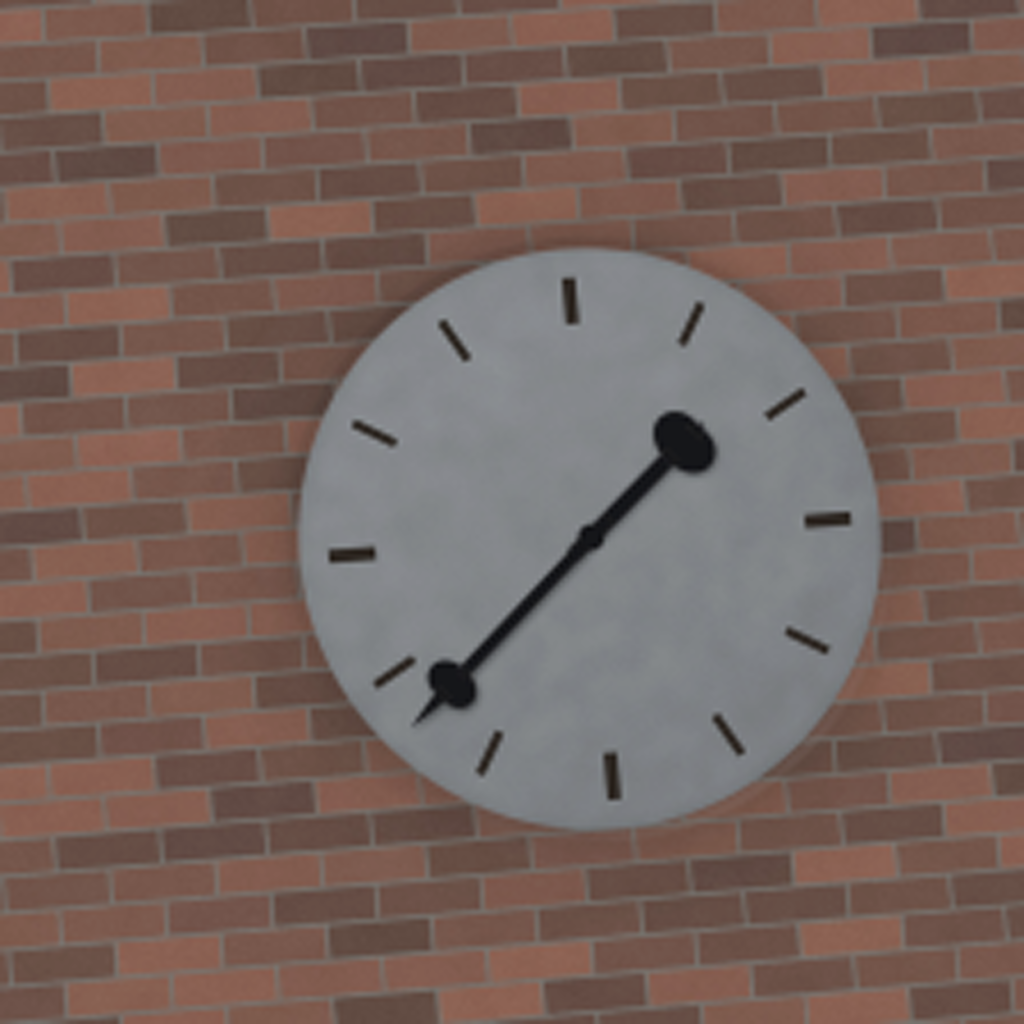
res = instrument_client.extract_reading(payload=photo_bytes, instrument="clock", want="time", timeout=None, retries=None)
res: 1:38
